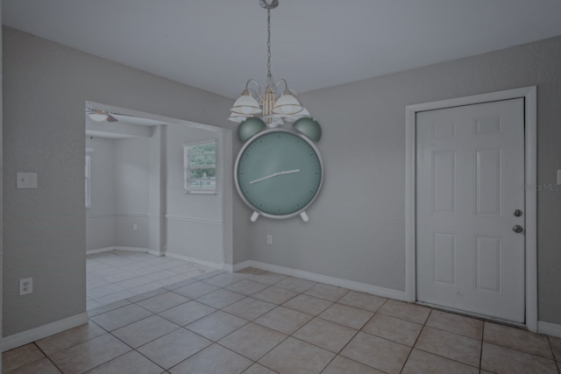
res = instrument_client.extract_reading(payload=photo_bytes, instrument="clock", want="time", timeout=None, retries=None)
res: 2:42
